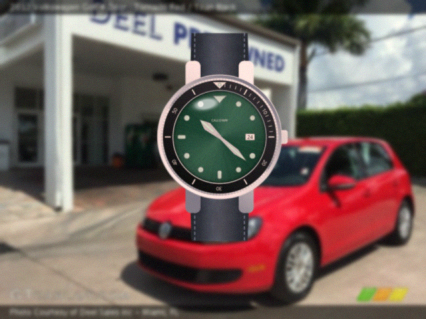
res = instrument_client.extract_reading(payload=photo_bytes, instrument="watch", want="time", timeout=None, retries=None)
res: 10:22
